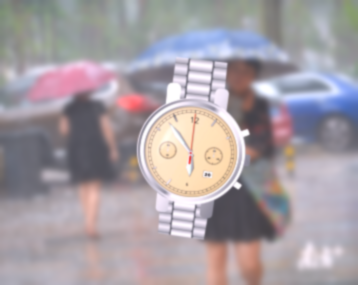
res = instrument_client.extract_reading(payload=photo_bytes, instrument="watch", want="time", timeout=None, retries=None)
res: 5:53
